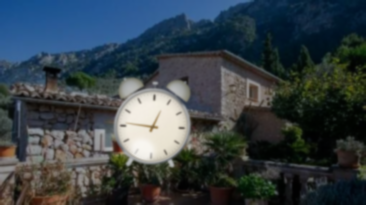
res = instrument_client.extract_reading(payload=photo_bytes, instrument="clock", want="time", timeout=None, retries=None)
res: 12:46
